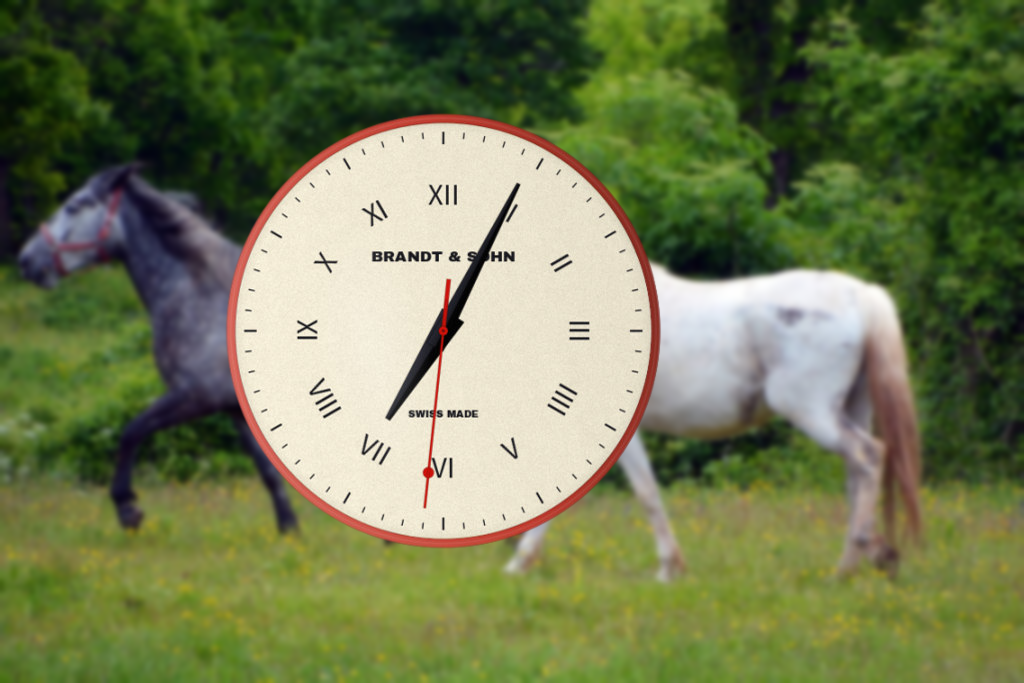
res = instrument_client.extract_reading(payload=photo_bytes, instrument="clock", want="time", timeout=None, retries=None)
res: 7:04:31
